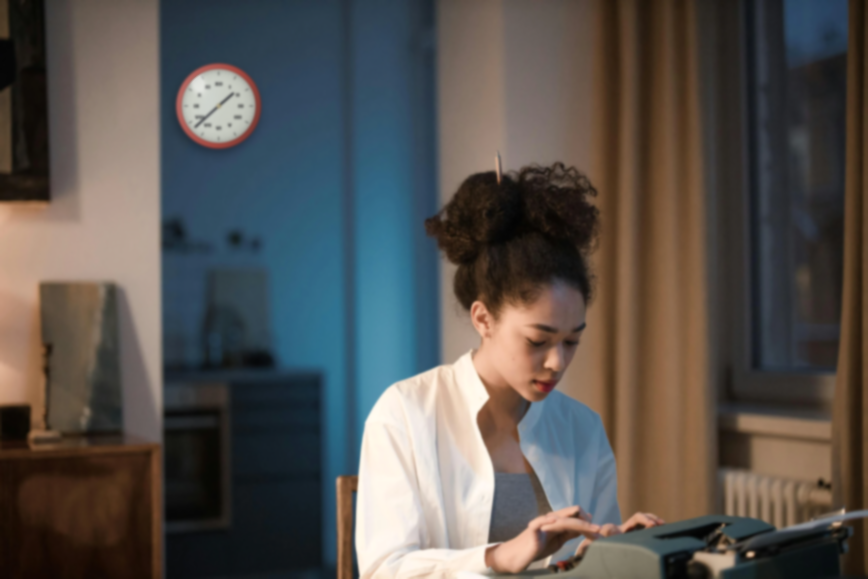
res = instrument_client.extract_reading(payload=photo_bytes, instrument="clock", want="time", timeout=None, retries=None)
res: 1:38
